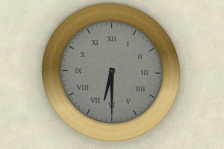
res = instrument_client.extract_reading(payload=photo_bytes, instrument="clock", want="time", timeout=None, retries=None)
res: 6:30
